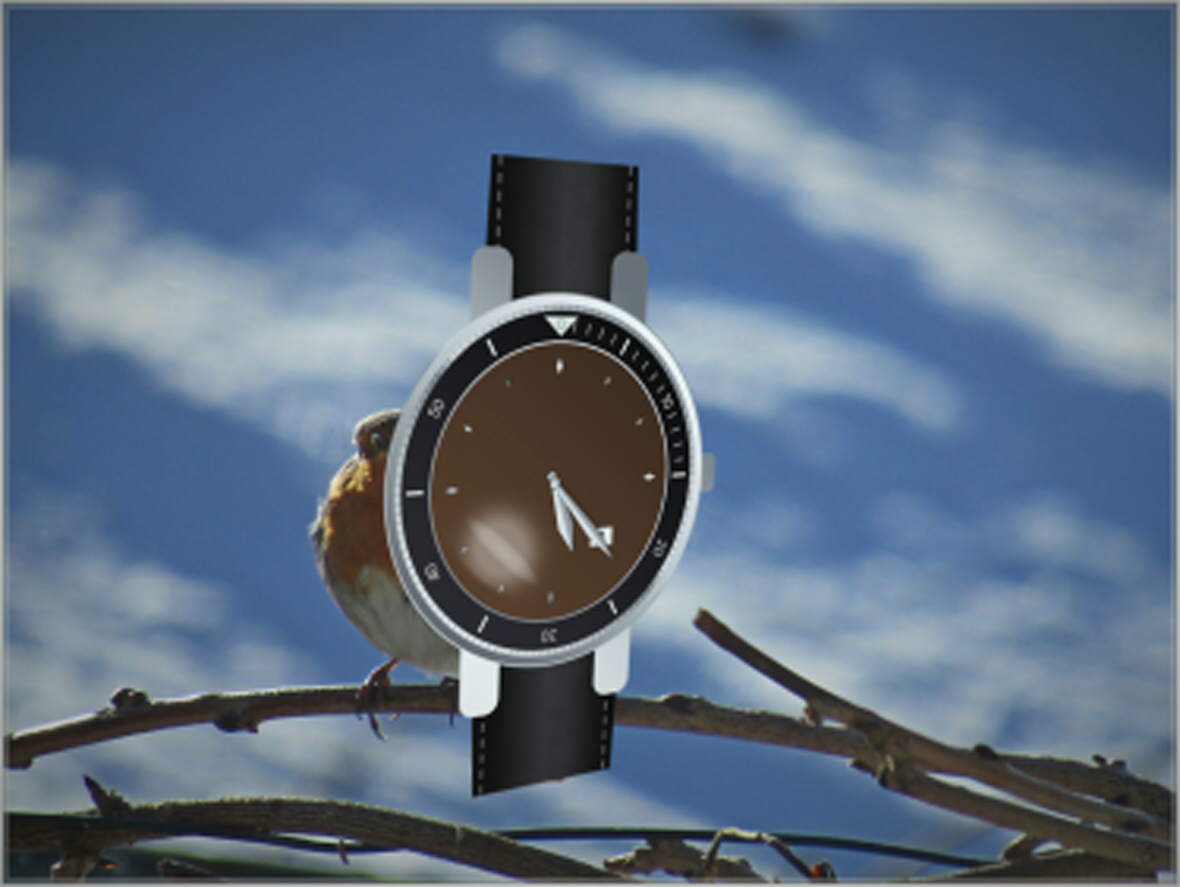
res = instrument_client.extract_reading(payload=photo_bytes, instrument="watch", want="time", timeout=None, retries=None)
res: 5:23
